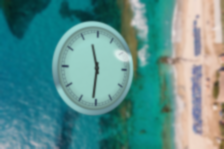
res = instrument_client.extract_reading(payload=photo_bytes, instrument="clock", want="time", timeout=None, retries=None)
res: 11:31
